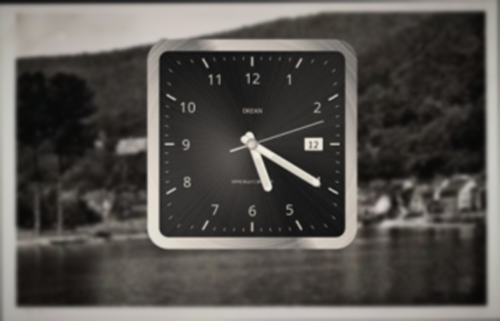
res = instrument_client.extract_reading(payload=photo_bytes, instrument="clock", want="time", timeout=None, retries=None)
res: 5:20:12
